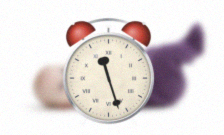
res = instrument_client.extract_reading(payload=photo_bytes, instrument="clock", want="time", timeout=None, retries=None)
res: 11:27
